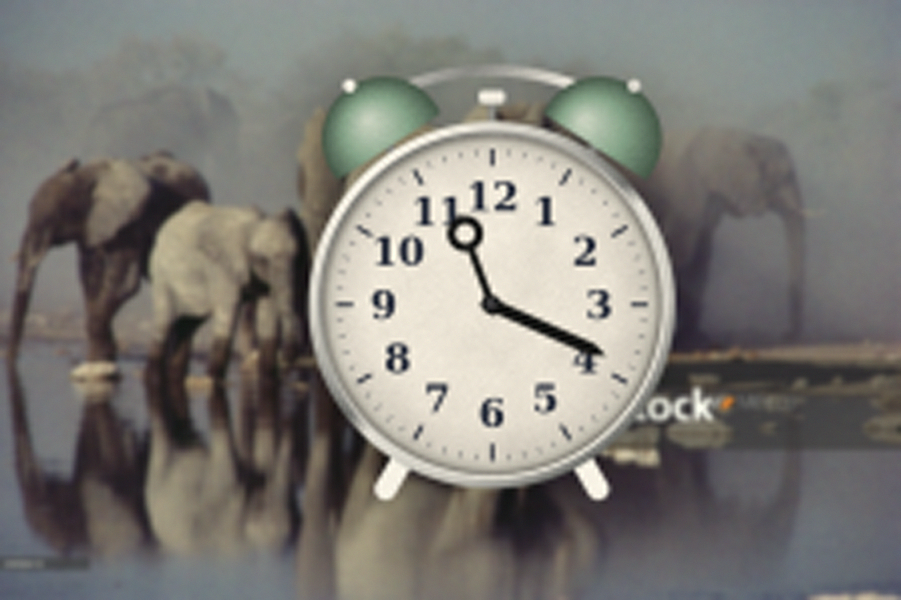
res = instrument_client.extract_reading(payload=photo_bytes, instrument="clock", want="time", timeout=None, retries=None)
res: 11:19
